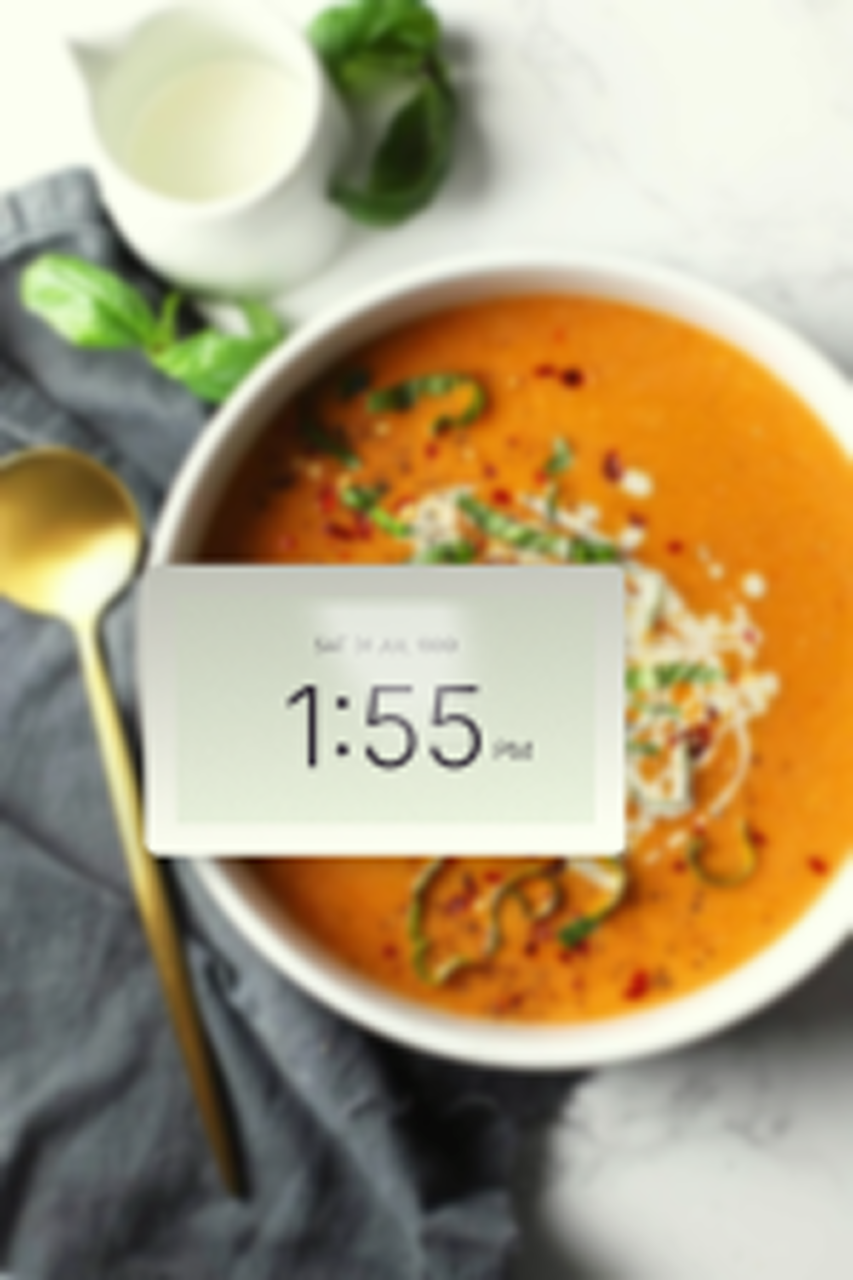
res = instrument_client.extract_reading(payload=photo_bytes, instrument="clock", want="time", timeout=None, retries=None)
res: 1:55
